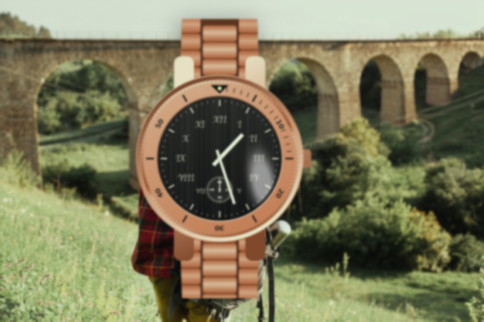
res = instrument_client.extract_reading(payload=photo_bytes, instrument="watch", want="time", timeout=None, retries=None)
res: 1:27
